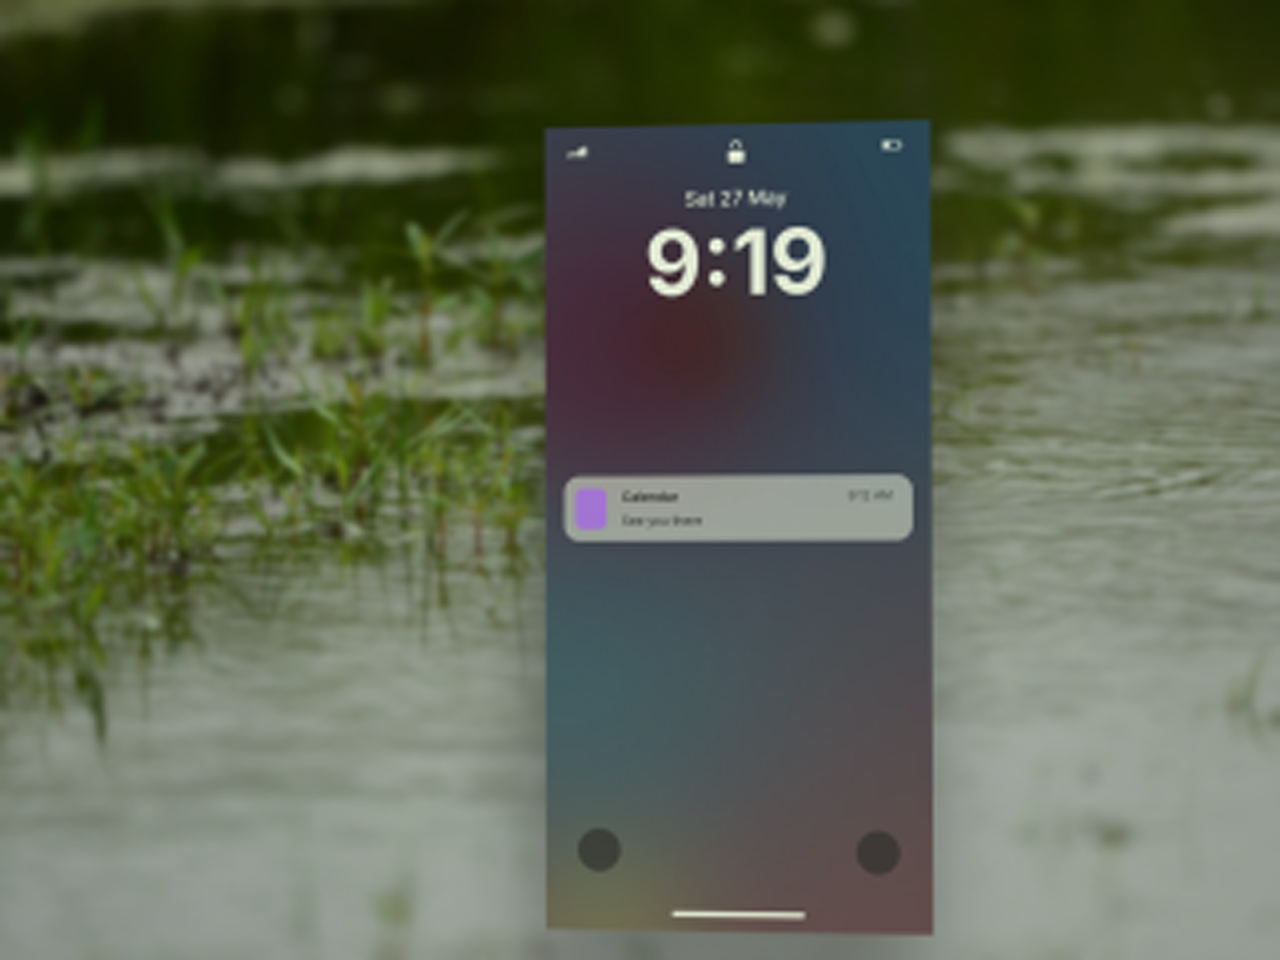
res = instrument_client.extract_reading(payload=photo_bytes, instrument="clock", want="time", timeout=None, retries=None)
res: 9:19
